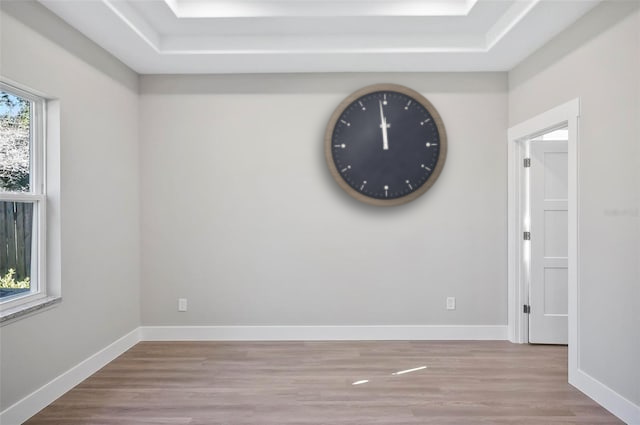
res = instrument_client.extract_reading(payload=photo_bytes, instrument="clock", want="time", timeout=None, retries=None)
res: 11:59
